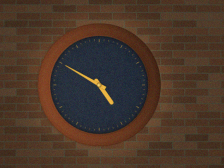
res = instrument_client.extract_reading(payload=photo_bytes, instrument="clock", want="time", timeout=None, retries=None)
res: 4:50
